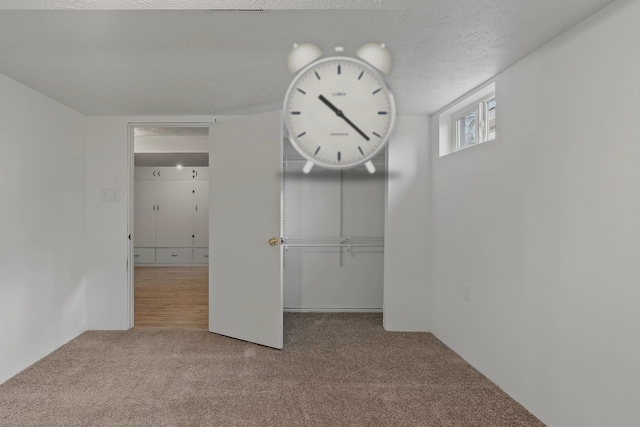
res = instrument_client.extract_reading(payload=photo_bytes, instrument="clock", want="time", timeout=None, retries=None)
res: 10:22
